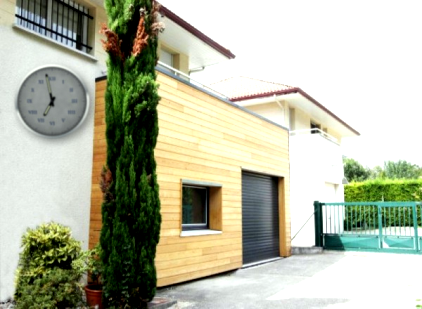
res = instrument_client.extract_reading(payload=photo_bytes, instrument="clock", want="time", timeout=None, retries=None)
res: 6:58
